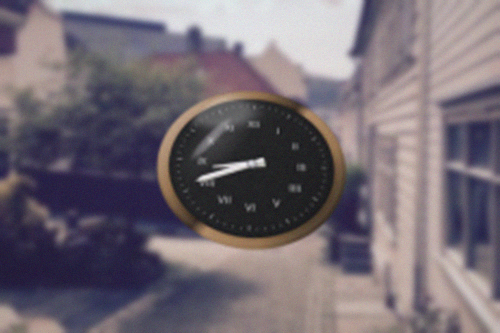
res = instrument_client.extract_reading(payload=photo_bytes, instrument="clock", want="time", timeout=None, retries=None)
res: 8:41
